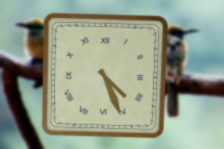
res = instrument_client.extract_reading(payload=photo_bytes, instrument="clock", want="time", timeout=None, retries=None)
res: 4:26
